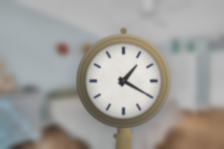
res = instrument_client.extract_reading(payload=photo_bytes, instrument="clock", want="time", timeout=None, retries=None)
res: 1:20
